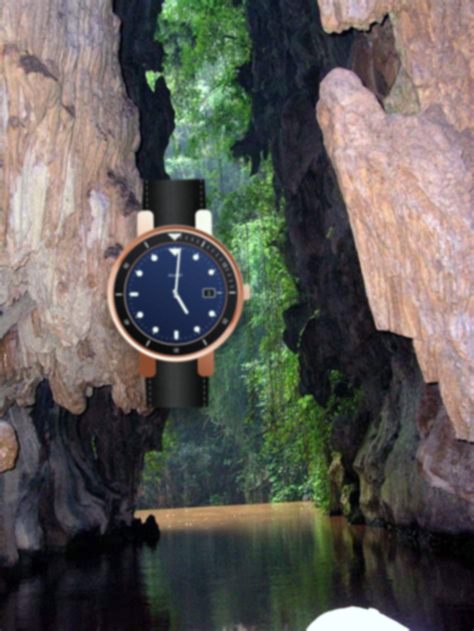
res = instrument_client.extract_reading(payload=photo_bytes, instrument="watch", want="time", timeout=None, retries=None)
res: 5:01
